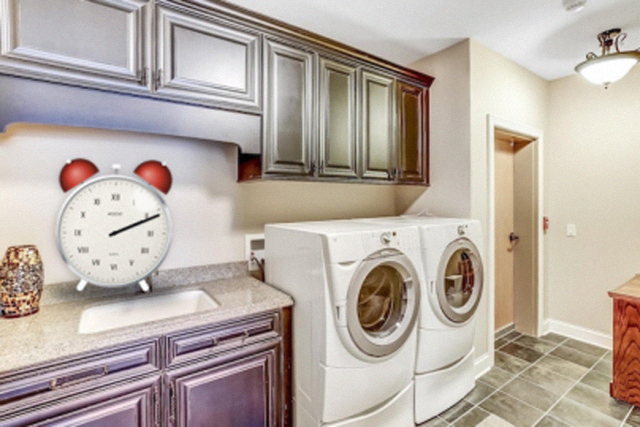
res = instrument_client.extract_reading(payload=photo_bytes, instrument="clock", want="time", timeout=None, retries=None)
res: 2:11
